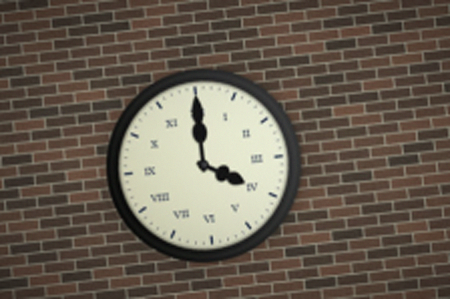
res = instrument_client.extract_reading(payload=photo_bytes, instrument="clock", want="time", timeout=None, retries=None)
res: 4:00
